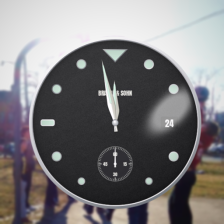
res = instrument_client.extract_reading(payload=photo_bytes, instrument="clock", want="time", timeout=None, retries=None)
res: 11:58
